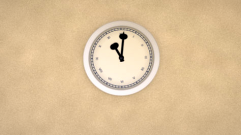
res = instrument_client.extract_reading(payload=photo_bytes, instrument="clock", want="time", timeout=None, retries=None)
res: 11:01
